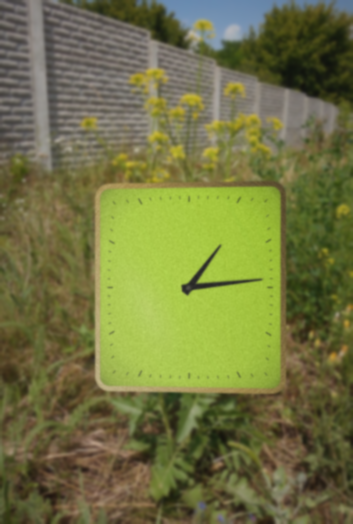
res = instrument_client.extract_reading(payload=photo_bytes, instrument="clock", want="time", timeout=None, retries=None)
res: 1:14
